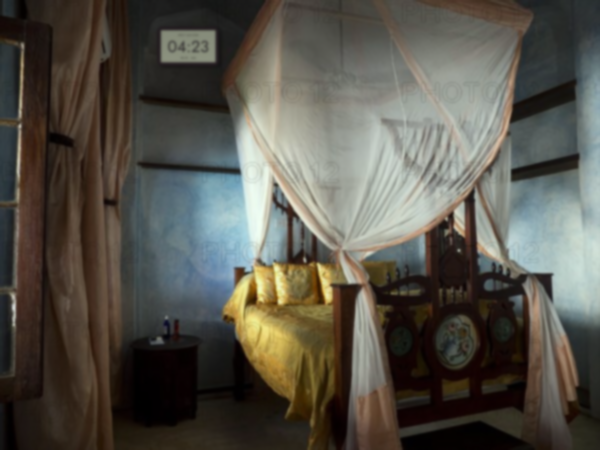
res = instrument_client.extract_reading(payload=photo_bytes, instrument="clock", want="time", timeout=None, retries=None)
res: 4:23
